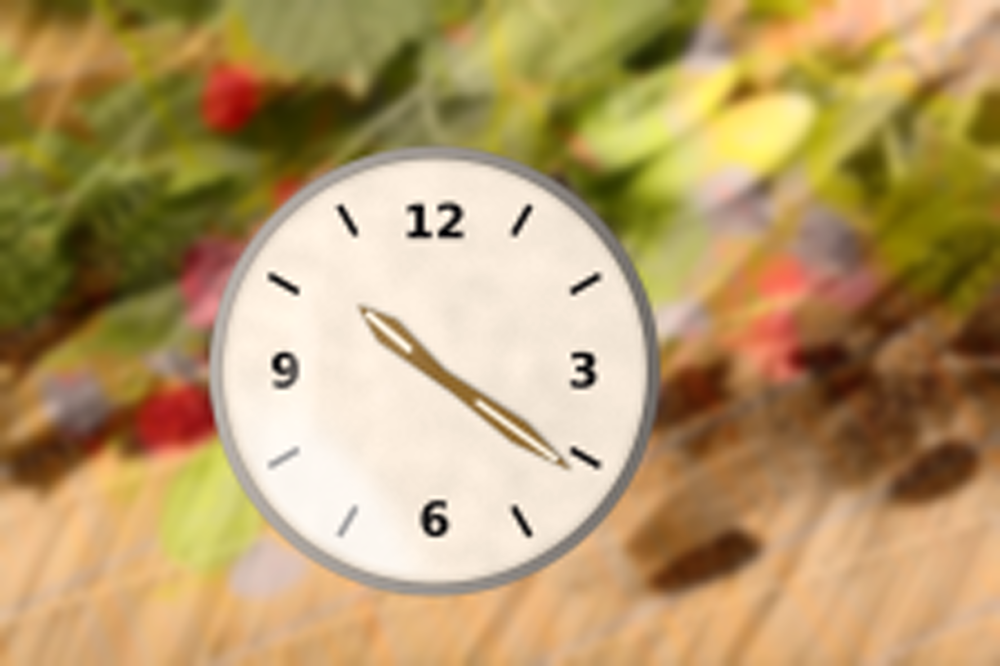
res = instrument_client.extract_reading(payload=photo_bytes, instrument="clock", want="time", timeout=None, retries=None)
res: 10:21
